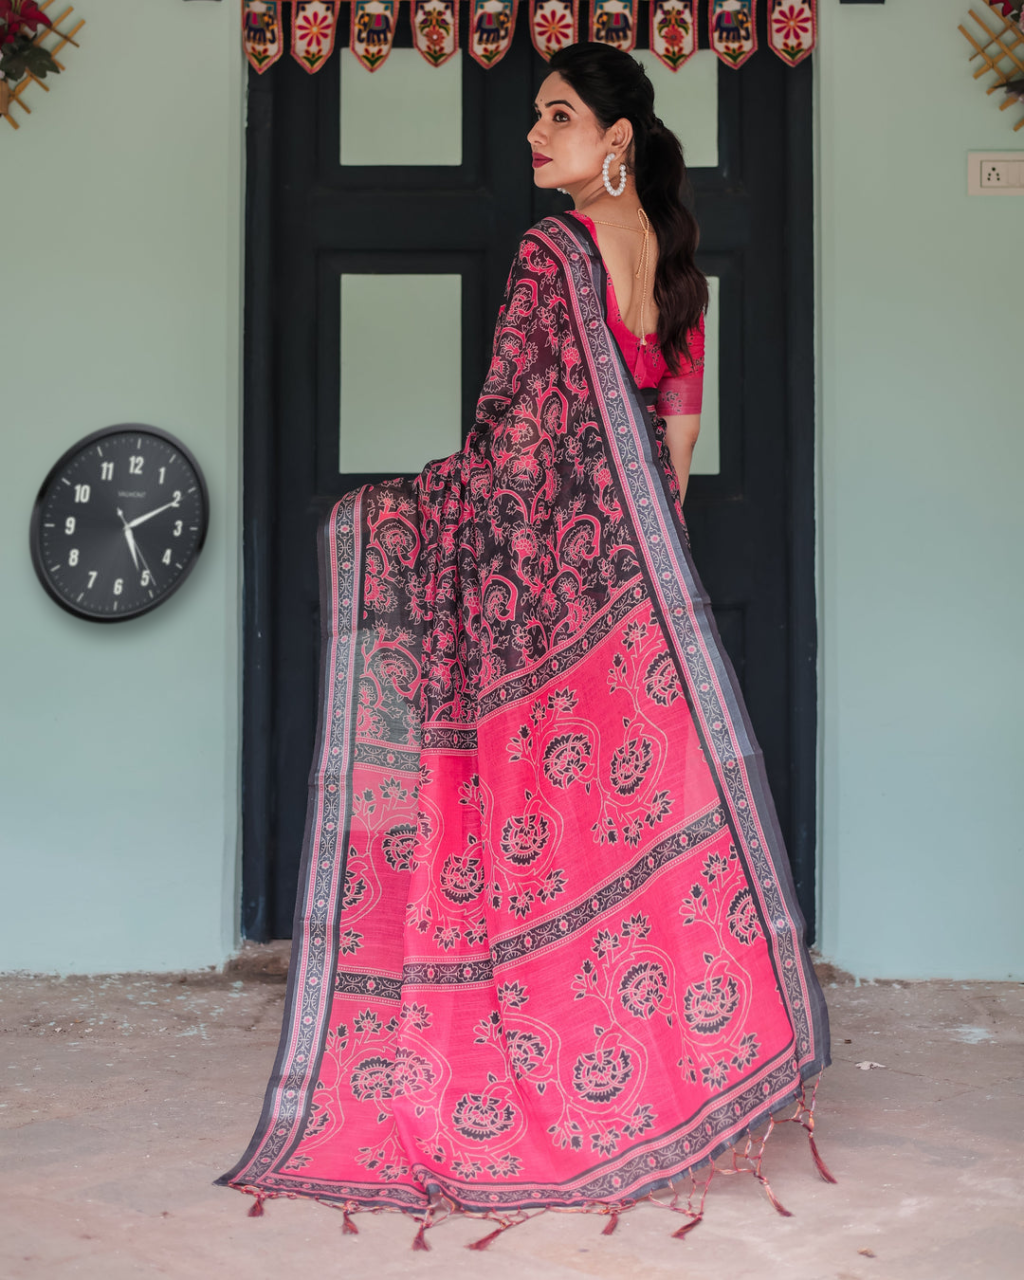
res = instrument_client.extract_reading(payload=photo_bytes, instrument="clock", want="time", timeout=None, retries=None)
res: 5:10:24
